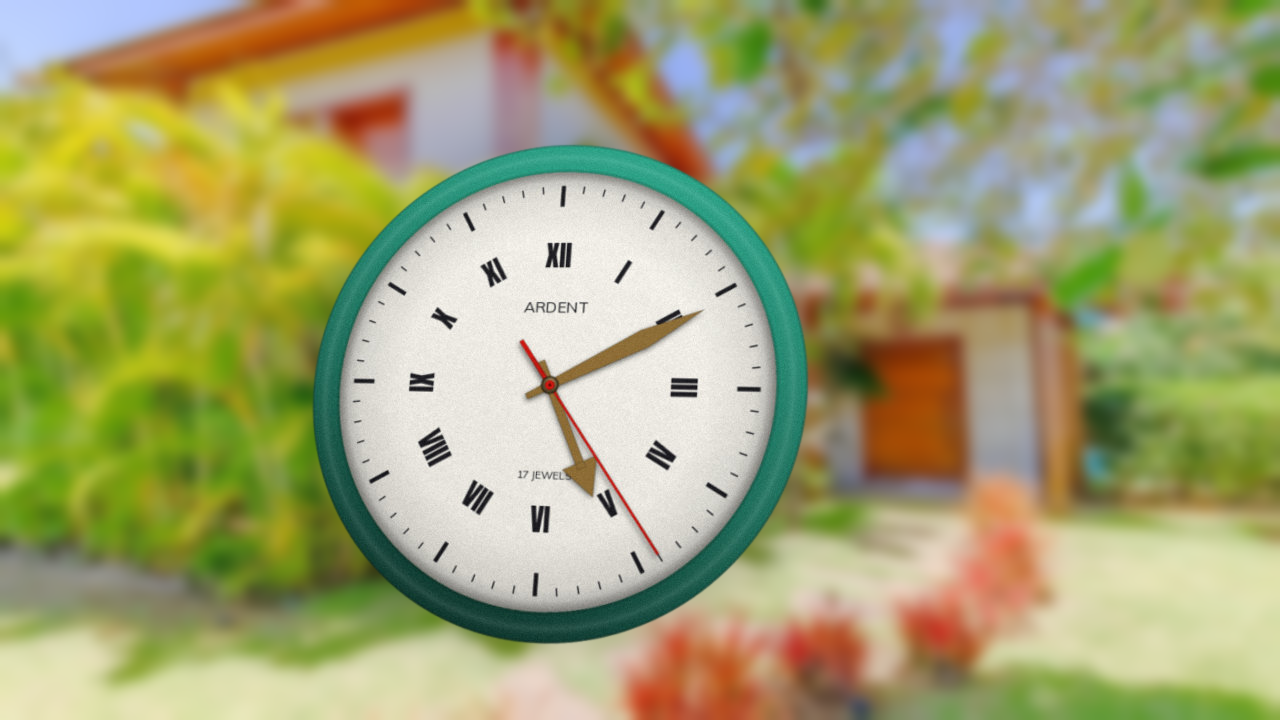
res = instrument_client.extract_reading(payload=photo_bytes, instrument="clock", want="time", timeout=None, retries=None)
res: 5:10:24
